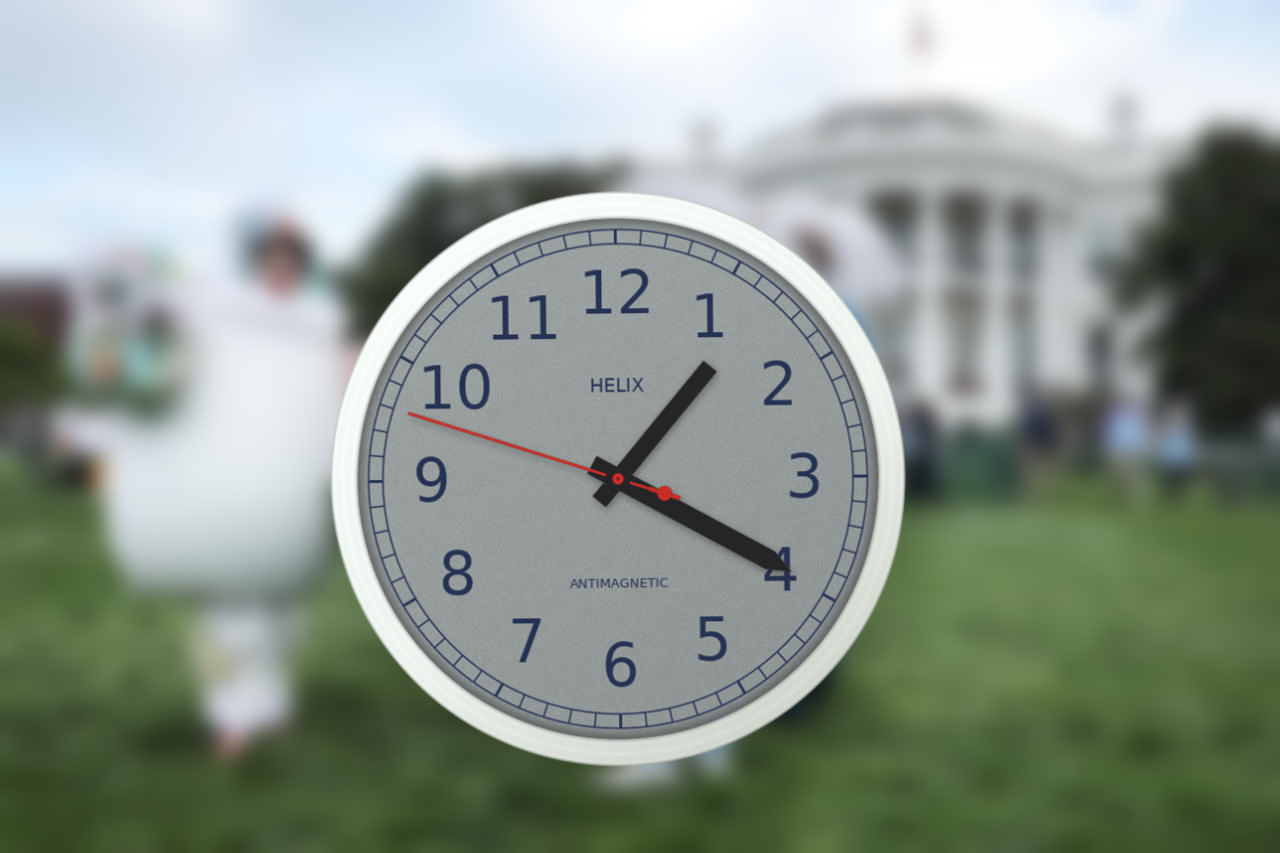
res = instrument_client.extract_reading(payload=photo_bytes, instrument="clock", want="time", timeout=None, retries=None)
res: 1:19:48
